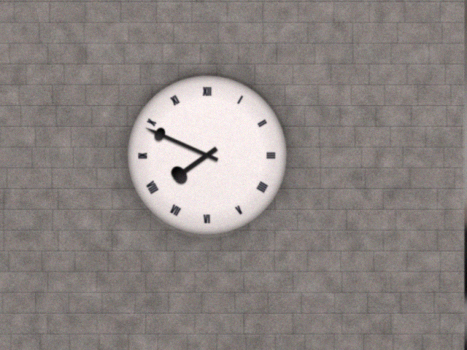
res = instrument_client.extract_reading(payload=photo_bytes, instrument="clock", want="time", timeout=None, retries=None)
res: 7:49
